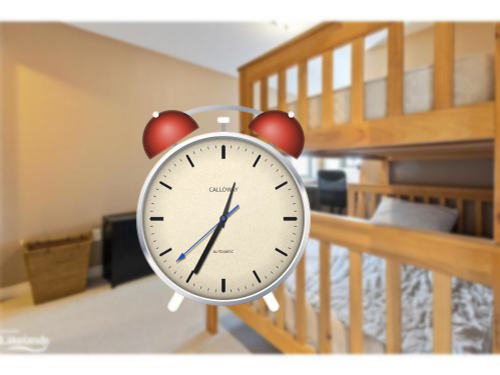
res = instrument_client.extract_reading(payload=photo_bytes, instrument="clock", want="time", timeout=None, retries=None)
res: 12:34:38
